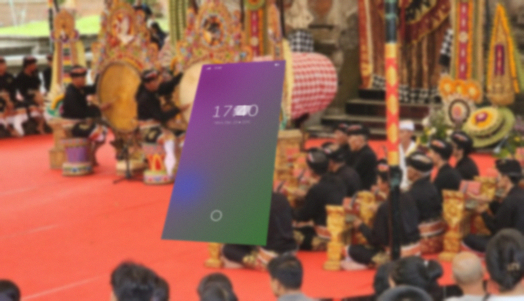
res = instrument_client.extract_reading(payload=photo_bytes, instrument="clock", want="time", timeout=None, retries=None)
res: 17:40
